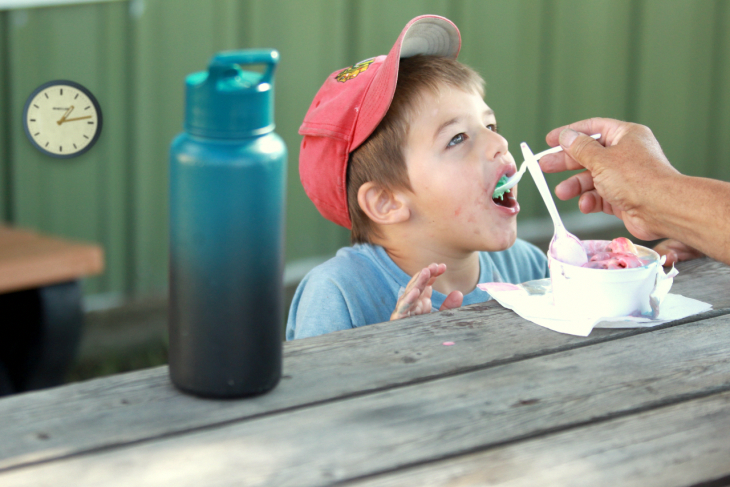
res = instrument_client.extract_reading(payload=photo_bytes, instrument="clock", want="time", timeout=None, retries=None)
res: 1:13
